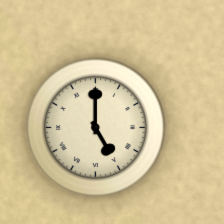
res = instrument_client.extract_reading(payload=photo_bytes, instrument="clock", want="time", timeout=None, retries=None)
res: 5:00
